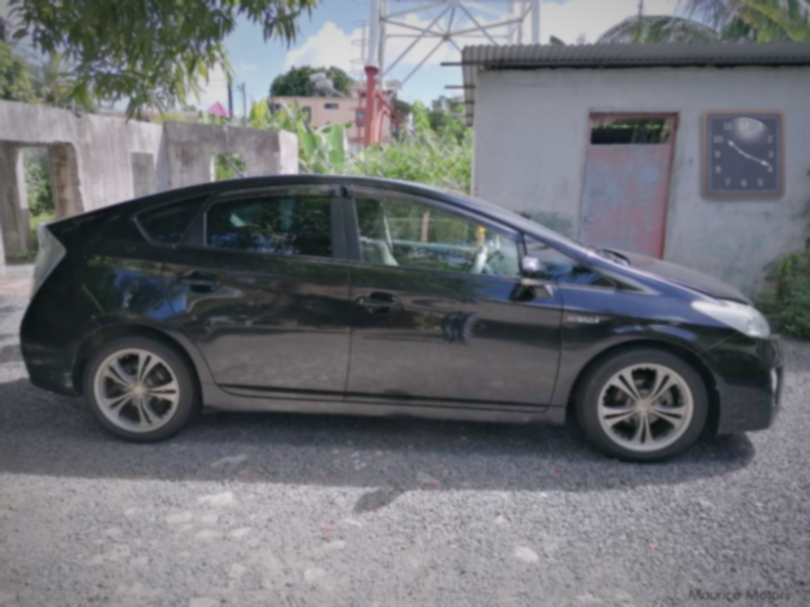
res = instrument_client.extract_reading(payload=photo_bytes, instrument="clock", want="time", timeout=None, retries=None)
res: 10:19
